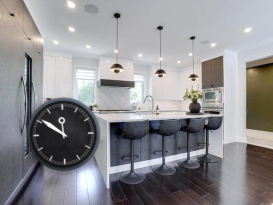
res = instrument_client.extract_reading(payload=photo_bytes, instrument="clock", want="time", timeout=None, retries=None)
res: 11:51
